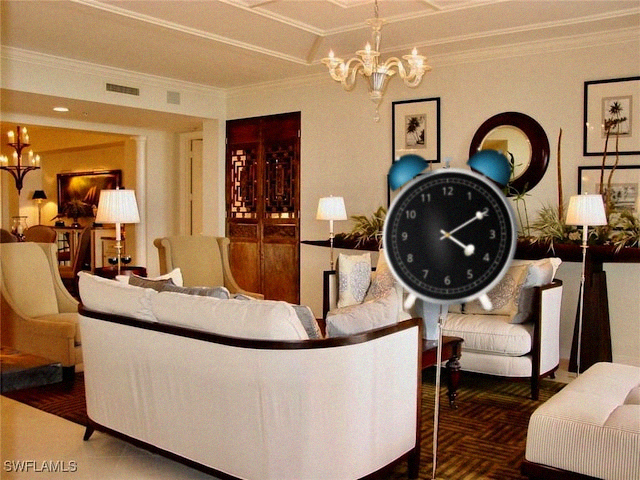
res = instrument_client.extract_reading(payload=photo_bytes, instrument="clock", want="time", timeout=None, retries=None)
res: 4:10
